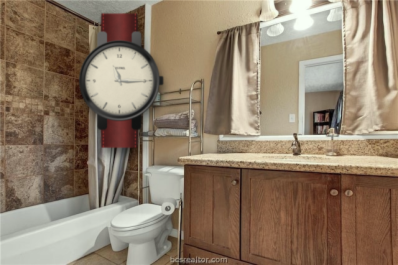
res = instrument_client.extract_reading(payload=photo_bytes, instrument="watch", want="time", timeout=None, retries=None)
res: 11:15
